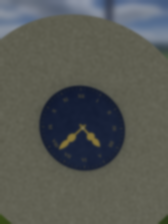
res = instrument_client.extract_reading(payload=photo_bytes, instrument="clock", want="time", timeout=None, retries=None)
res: 4:38
